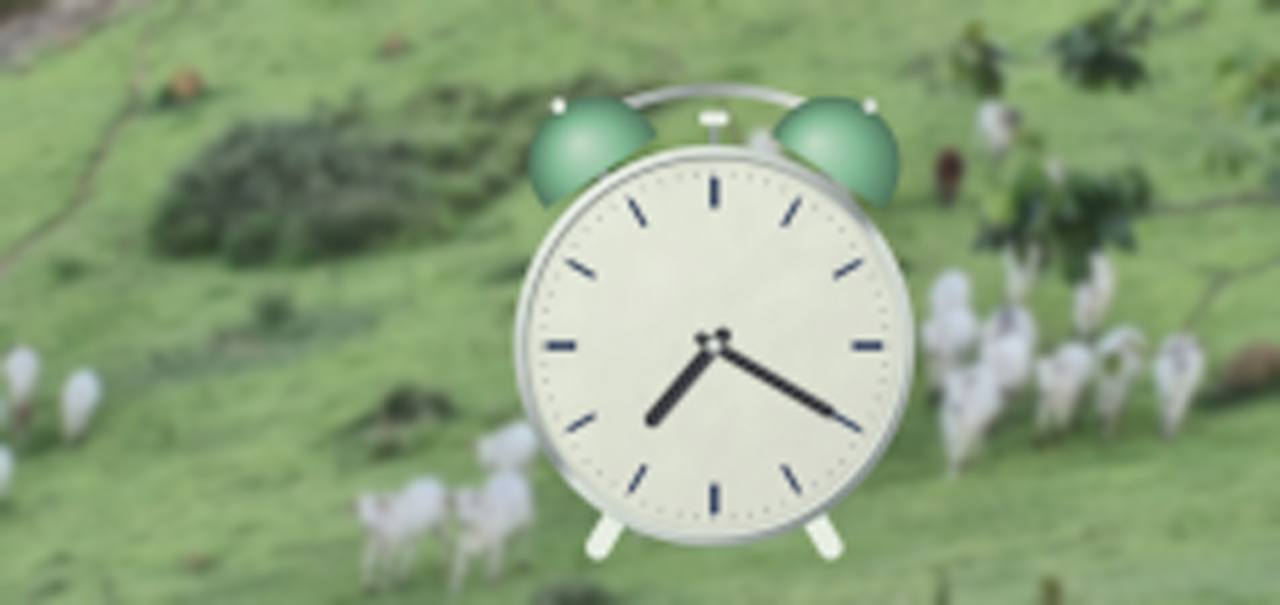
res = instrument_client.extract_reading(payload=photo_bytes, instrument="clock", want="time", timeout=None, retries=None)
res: 7:20
